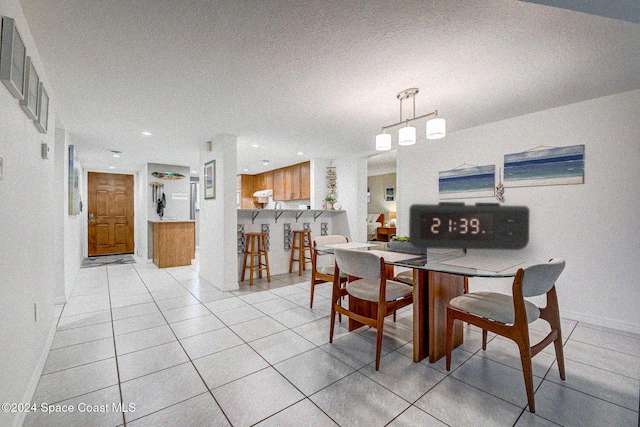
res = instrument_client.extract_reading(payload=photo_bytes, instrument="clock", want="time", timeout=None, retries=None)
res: 21:39
